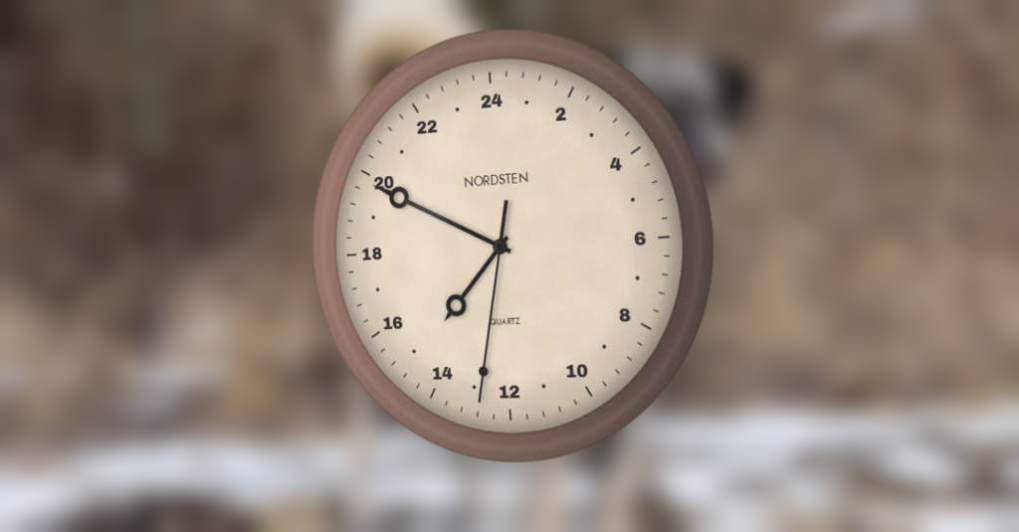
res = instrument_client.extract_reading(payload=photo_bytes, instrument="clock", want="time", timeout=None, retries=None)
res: 14:49:32
